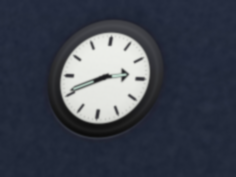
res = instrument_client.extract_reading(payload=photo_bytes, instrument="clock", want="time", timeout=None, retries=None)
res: 2:41
